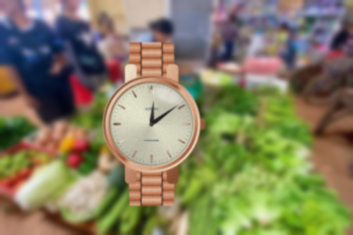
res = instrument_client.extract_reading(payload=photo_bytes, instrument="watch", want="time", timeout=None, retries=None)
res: 12:09
